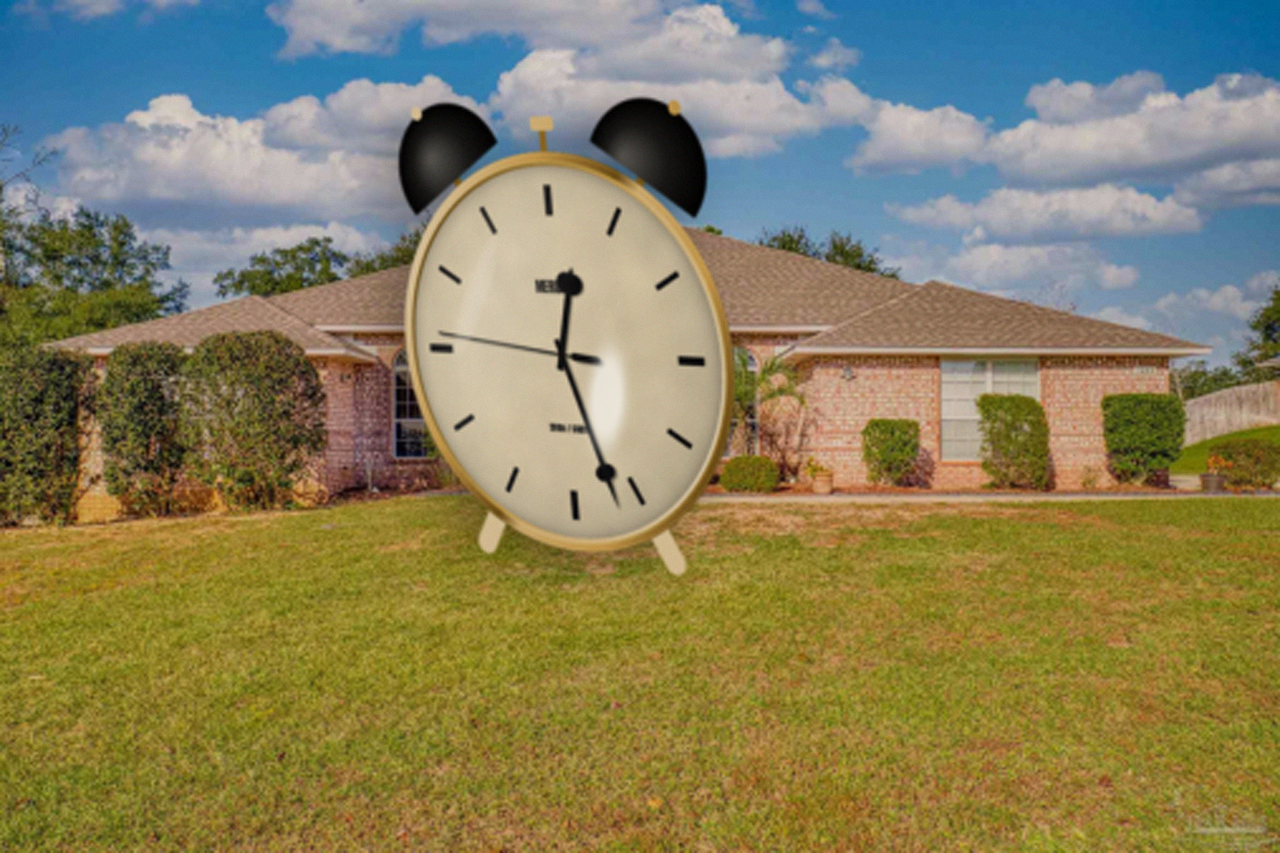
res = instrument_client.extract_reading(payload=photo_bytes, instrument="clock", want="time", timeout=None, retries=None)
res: 12:26:46
